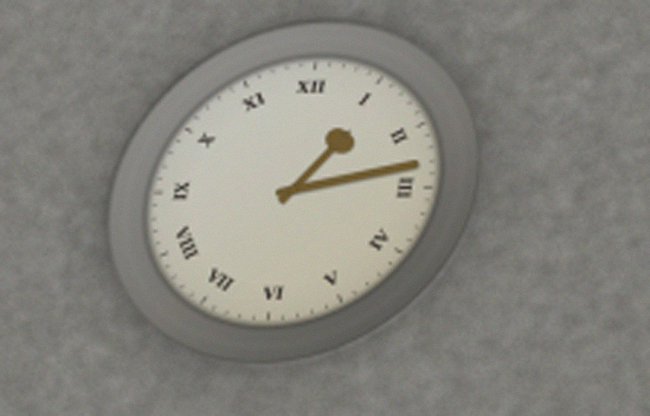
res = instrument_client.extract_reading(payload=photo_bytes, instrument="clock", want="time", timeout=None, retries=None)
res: 1:13
